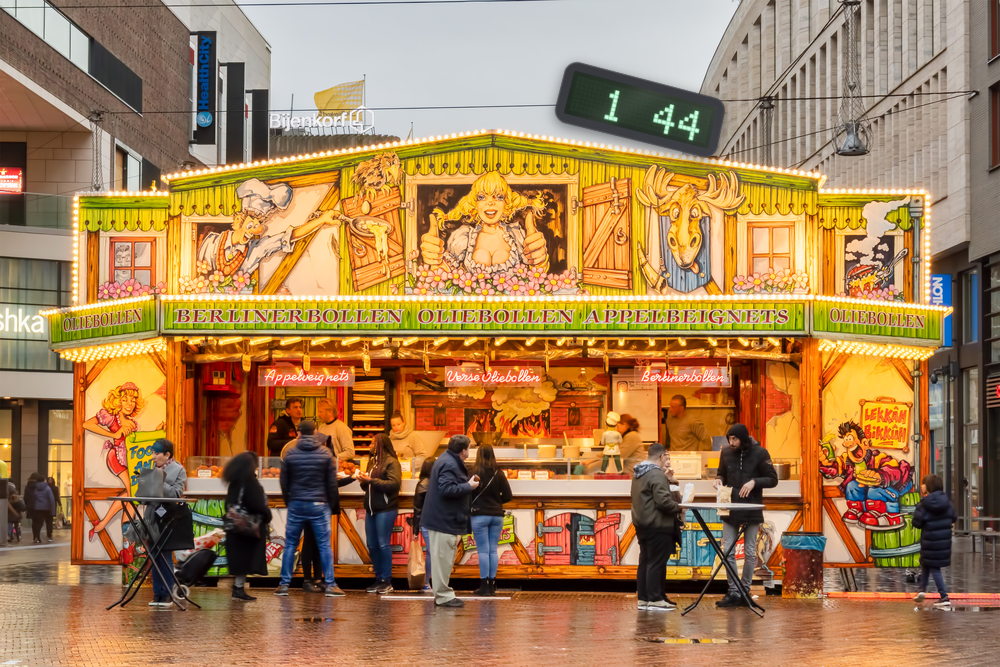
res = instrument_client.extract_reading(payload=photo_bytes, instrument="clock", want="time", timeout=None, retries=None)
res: 1:44
